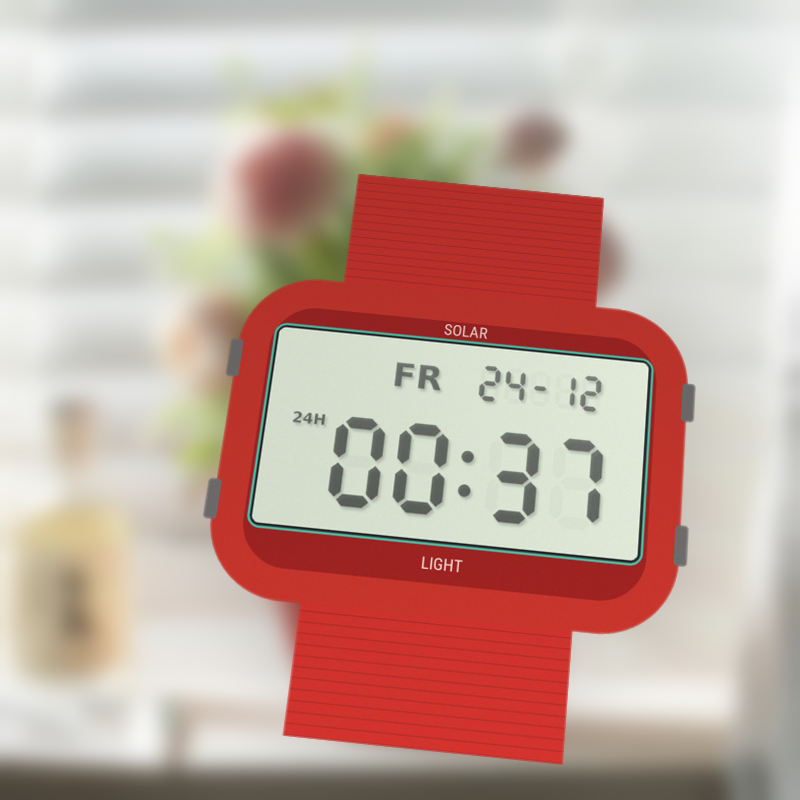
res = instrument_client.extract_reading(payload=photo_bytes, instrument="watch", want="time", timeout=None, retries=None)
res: 0:37
